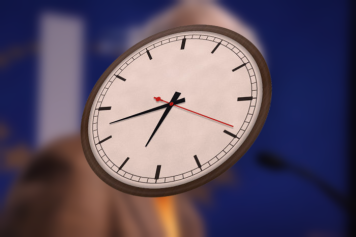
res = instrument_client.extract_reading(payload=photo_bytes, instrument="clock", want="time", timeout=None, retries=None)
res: 6:42:19
